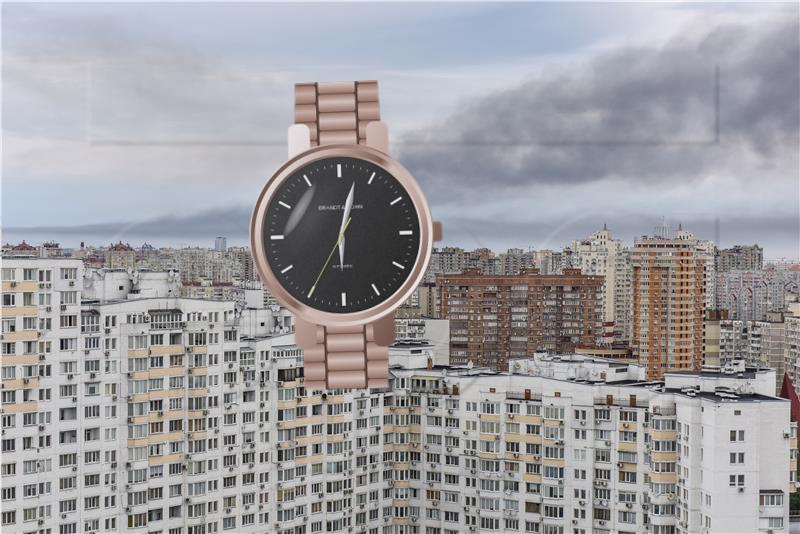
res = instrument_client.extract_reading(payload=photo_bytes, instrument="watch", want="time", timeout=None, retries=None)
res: 6:02:35
